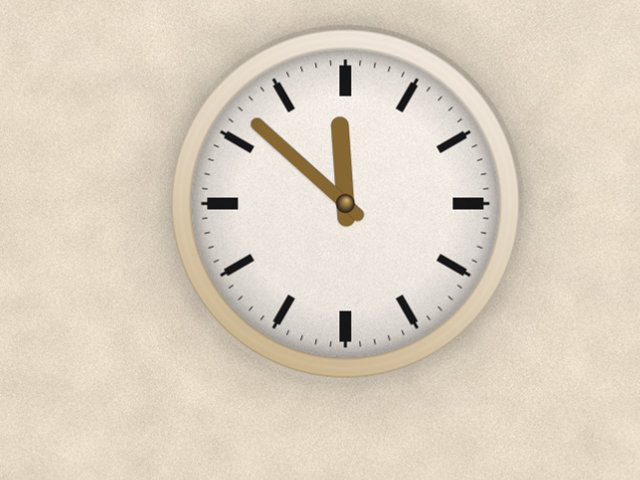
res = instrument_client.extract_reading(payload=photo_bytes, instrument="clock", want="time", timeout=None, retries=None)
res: 11:52
